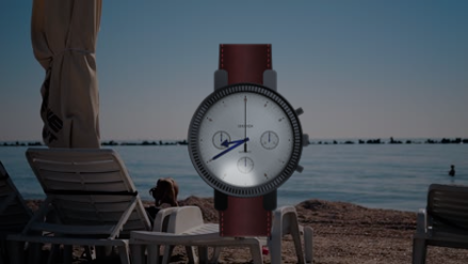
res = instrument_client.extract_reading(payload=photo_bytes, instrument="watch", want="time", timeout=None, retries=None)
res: 8:40
